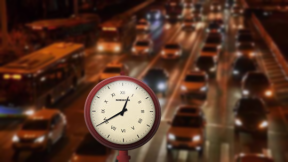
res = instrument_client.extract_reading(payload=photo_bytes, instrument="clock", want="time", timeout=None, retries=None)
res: 12:40
